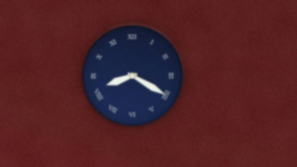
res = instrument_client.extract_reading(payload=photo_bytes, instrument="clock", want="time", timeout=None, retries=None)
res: 8:20
